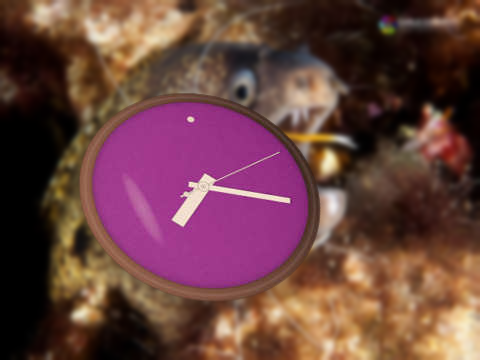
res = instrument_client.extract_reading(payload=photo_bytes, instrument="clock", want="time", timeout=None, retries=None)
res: 7:17:11
